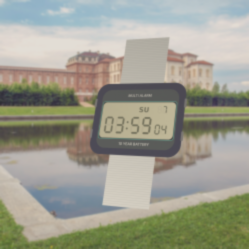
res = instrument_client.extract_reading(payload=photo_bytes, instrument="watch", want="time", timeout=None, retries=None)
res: 3:59:04
